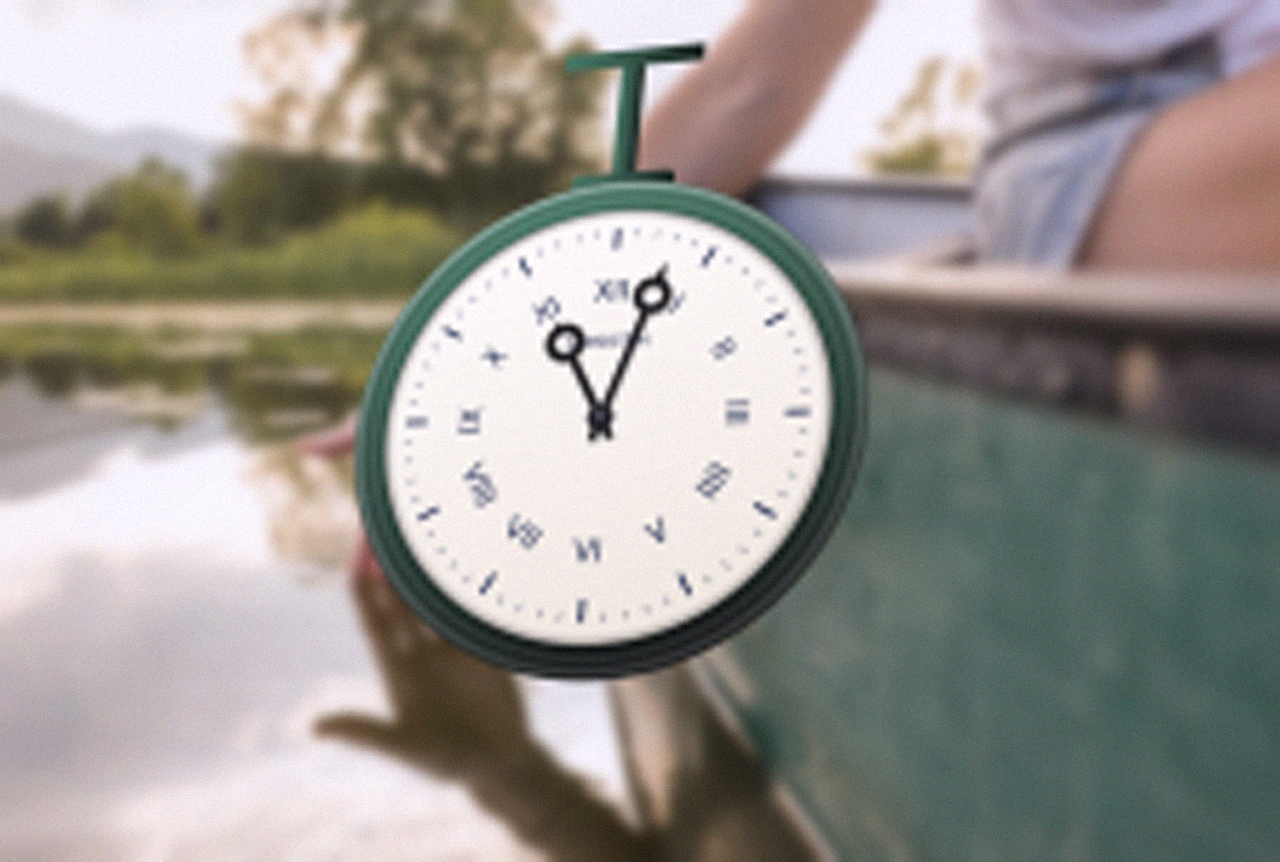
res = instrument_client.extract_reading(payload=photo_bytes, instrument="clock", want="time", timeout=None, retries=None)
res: 11:03
